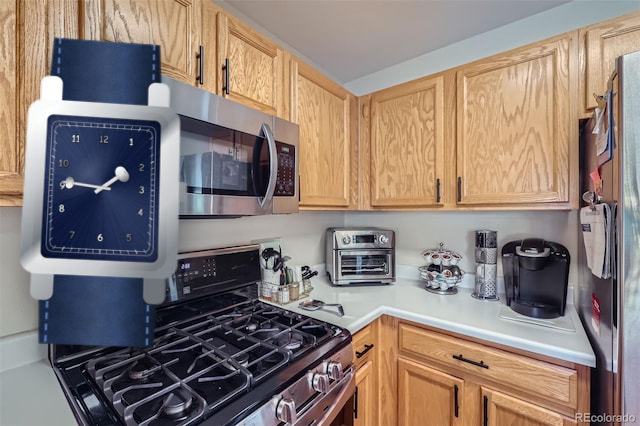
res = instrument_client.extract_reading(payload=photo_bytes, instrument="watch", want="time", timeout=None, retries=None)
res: 1:46
